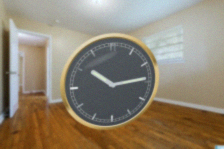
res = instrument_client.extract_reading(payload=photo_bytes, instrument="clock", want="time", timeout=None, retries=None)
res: 10:14
